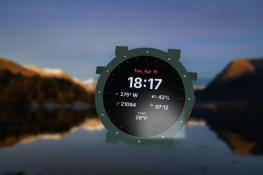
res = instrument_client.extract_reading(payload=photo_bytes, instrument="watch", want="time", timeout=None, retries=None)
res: 18:17
